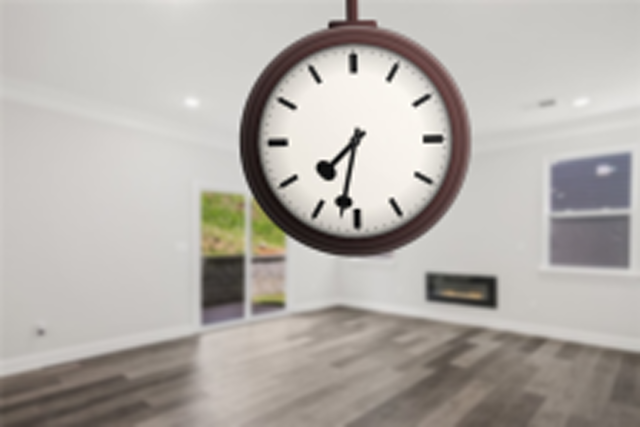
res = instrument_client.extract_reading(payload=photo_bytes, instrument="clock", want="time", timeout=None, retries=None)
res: 7:32
